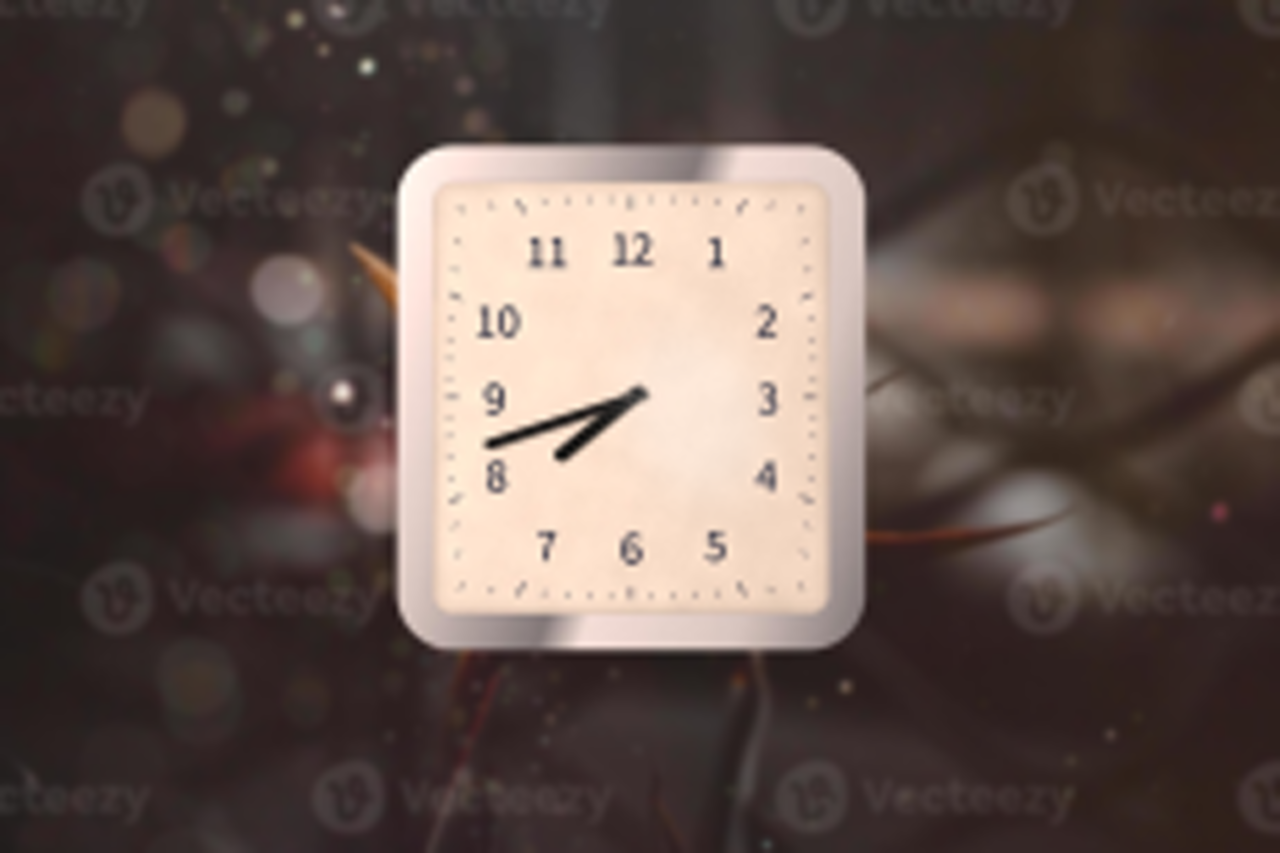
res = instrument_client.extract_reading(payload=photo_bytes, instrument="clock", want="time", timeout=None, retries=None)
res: 7:42
